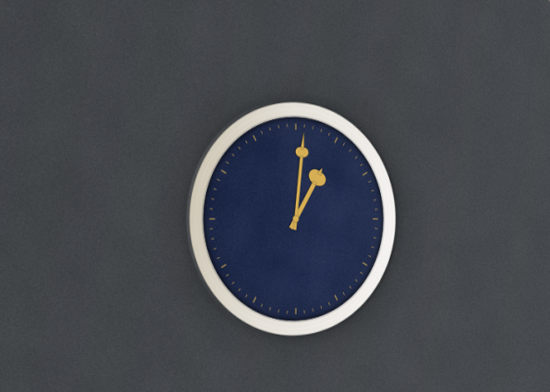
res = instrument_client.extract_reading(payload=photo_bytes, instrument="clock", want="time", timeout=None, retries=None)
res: 1:01
